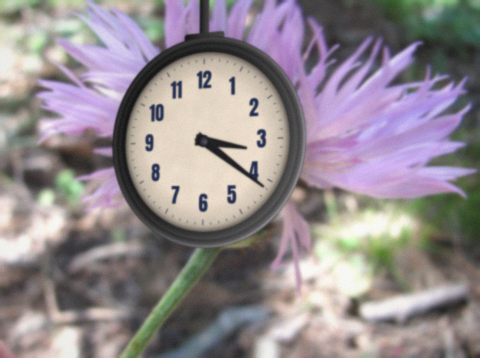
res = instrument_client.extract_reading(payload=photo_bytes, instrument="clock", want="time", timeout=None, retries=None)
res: 3:21
